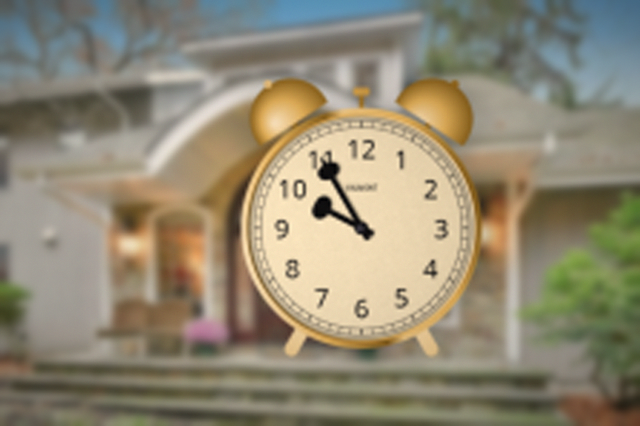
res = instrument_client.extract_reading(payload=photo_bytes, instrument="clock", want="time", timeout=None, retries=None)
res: 9:55
